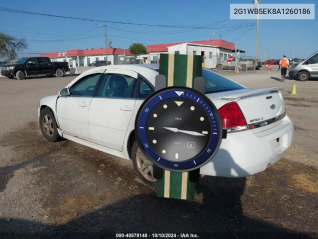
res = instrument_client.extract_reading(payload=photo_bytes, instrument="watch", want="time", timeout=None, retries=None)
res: 9:16
